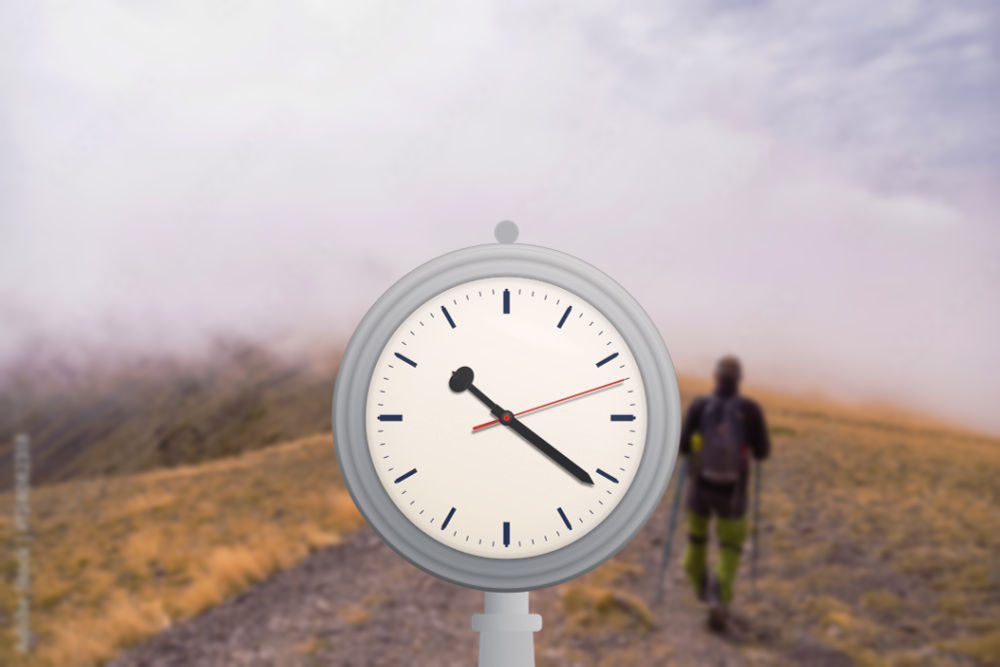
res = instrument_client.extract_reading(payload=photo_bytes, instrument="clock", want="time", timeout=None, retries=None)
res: 10:21:12
